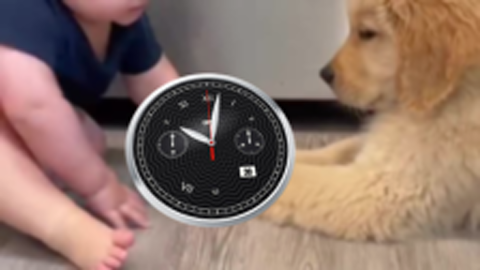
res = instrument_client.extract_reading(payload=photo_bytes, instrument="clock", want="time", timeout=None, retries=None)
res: 10:02
